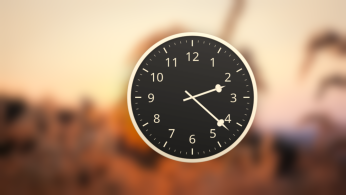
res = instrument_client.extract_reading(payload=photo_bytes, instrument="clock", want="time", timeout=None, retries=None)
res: 2:22
